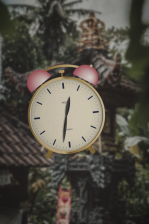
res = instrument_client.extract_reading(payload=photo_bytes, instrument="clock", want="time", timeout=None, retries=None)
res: 12:32
